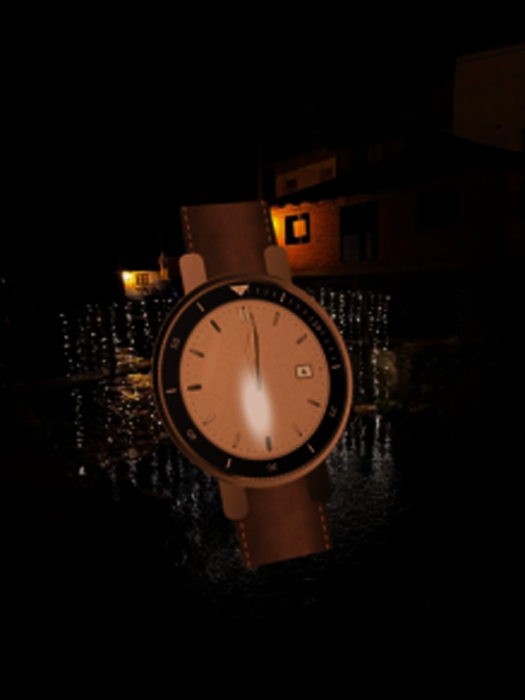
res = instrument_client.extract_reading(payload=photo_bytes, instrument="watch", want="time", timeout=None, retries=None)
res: 12:01
